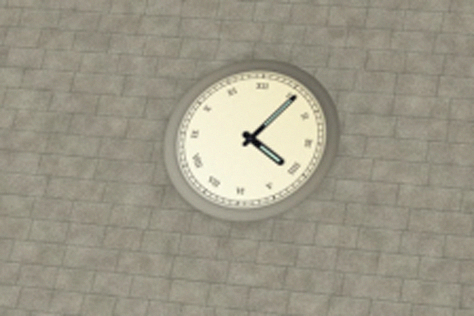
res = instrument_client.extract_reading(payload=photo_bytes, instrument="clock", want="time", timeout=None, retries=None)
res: 4:06
